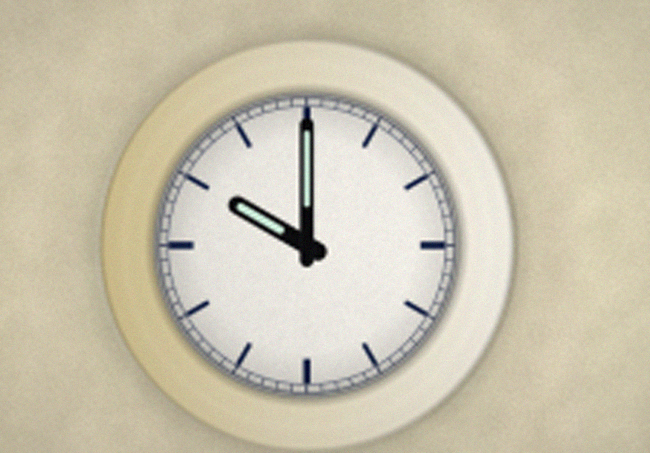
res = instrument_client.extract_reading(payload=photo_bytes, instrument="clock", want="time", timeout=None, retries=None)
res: 10:00
